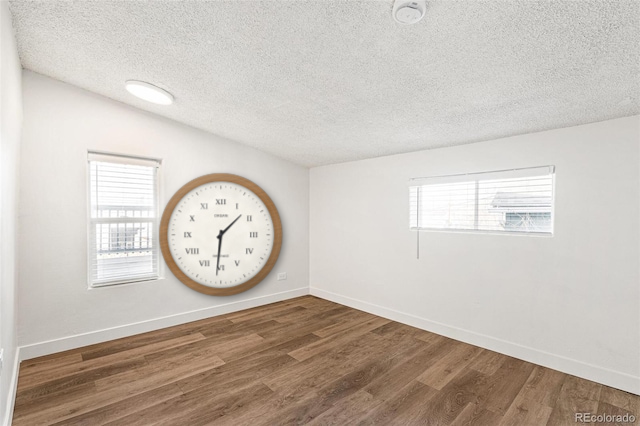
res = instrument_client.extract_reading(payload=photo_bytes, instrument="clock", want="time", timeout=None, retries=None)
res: 1:31
